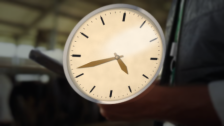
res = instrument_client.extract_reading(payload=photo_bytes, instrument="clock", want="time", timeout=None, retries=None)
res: 4:42
